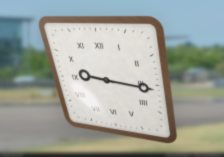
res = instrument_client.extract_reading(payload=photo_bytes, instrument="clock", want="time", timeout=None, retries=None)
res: 9:16
